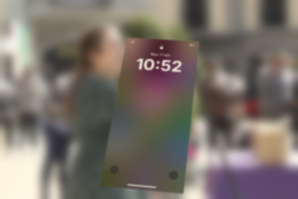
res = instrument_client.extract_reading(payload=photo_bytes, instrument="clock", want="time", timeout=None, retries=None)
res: 10:52
